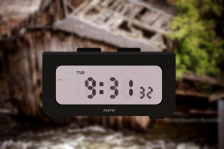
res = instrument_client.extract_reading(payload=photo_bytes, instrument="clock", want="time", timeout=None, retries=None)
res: 9:31:32
